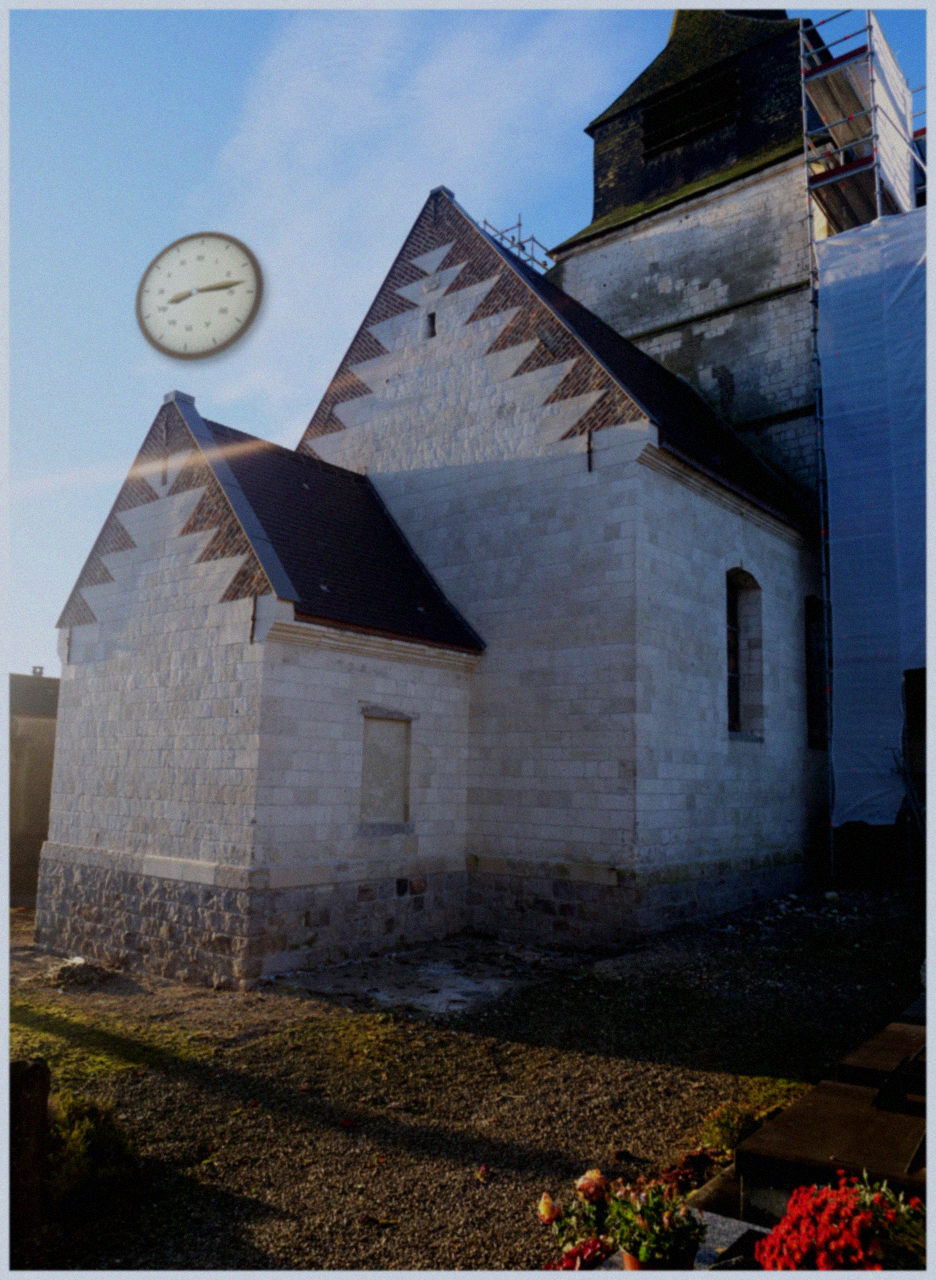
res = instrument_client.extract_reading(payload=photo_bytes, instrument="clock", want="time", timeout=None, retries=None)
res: 8:13
